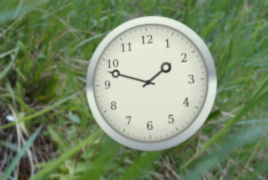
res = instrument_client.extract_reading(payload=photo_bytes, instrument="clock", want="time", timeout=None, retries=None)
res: 1:48
